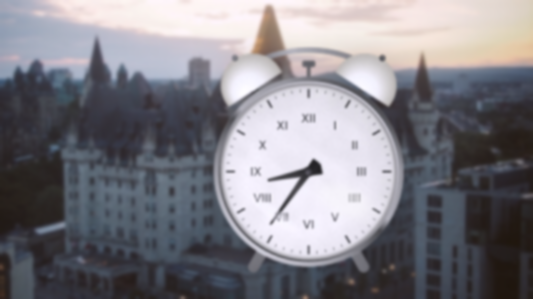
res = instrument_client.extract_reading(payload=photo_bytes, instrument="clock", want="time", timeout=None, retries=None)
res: 8:36
